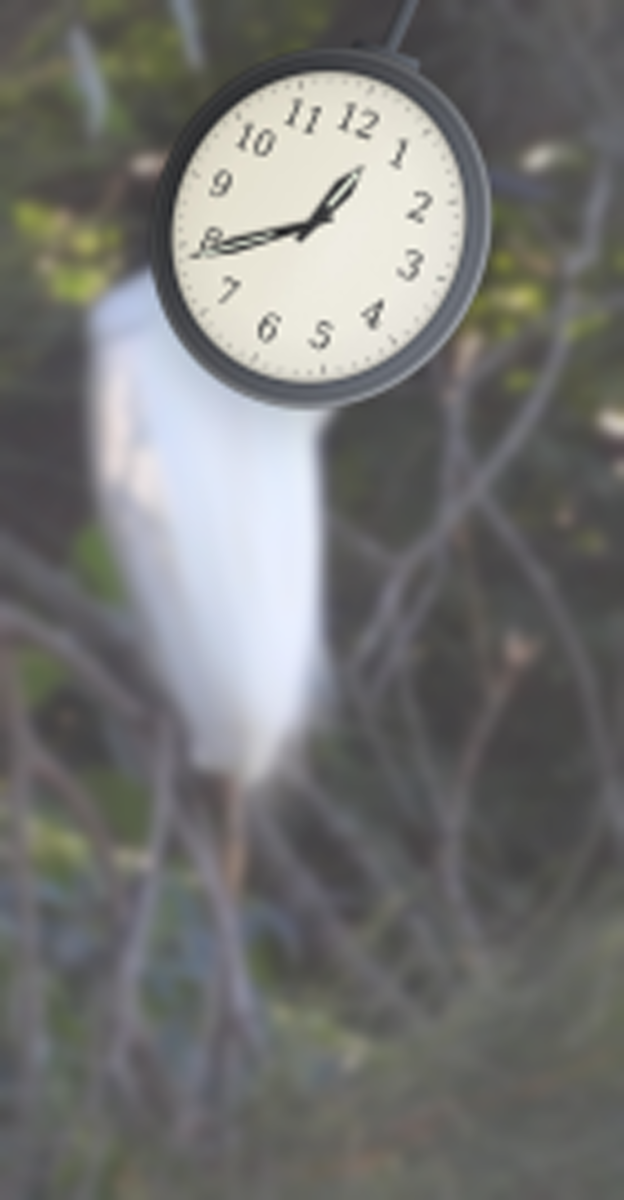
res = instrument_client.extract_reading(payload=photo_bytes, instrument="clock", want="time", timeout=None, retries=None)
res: 12:39
